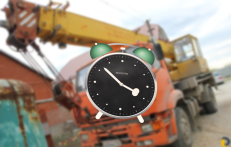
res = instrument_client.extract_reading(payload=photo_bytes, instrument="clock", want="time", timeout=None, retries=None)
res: 3:52
